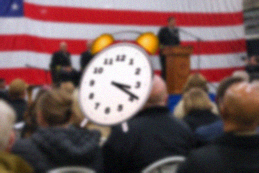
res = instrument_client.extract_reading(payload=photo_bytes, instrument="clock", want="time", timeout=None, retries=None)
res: 3:19
